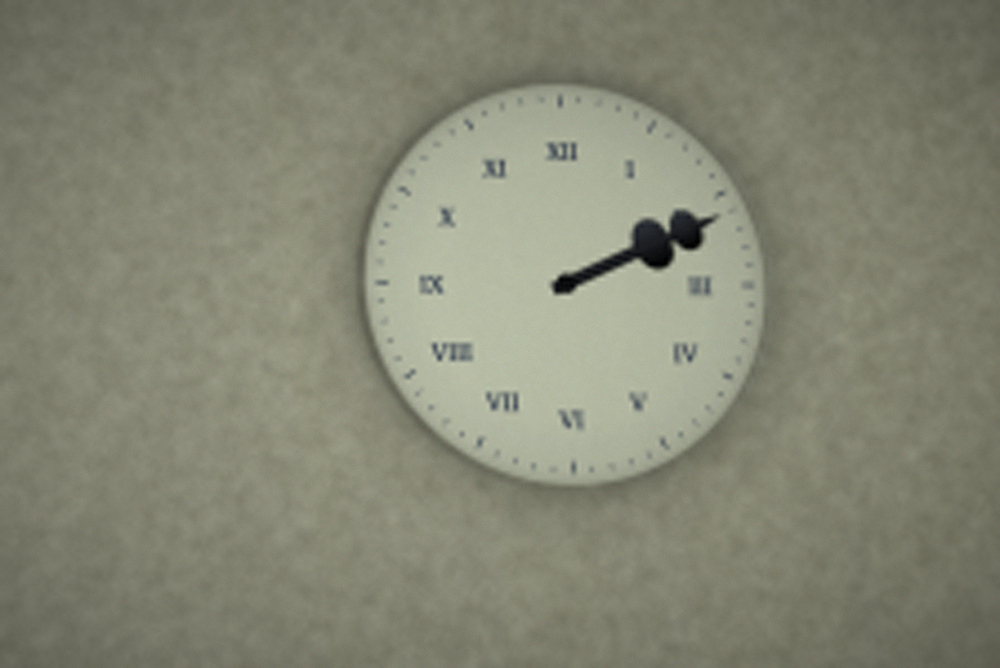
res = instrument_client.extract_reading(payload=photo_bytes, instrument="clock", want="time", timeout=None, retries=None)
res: 2:11
